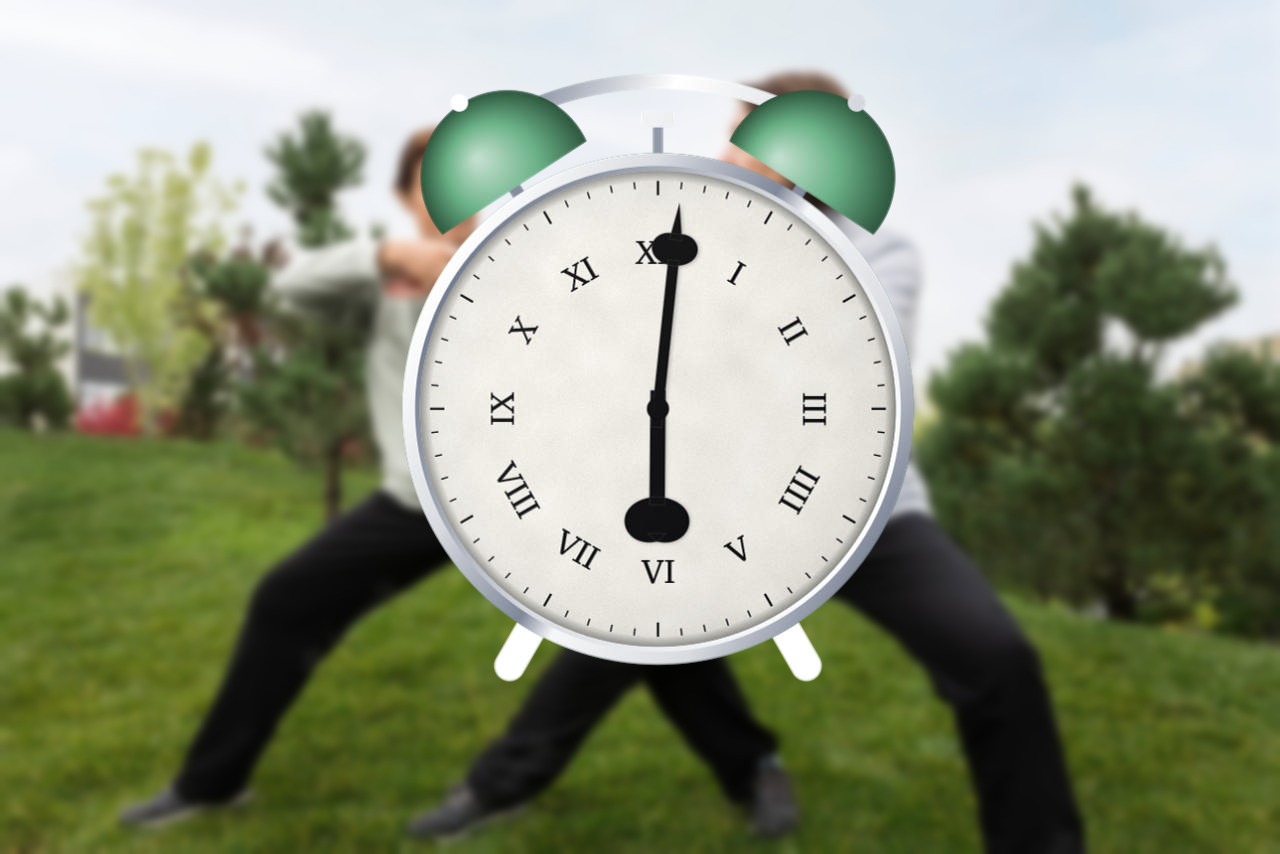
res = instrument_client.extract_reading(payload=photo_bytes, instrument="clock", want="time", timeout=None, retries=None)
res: 6:01
